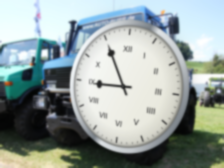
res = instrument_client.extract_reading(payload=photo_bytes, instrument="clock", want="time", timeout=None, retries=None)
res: 8:55
